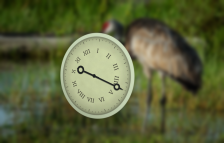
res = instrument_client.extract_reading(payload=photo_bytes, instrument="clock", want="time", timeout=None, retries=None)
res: 10:22
